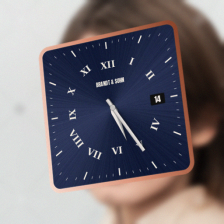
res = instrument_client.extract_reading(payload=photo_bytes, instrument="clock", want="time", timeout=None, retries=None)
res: 5:25
